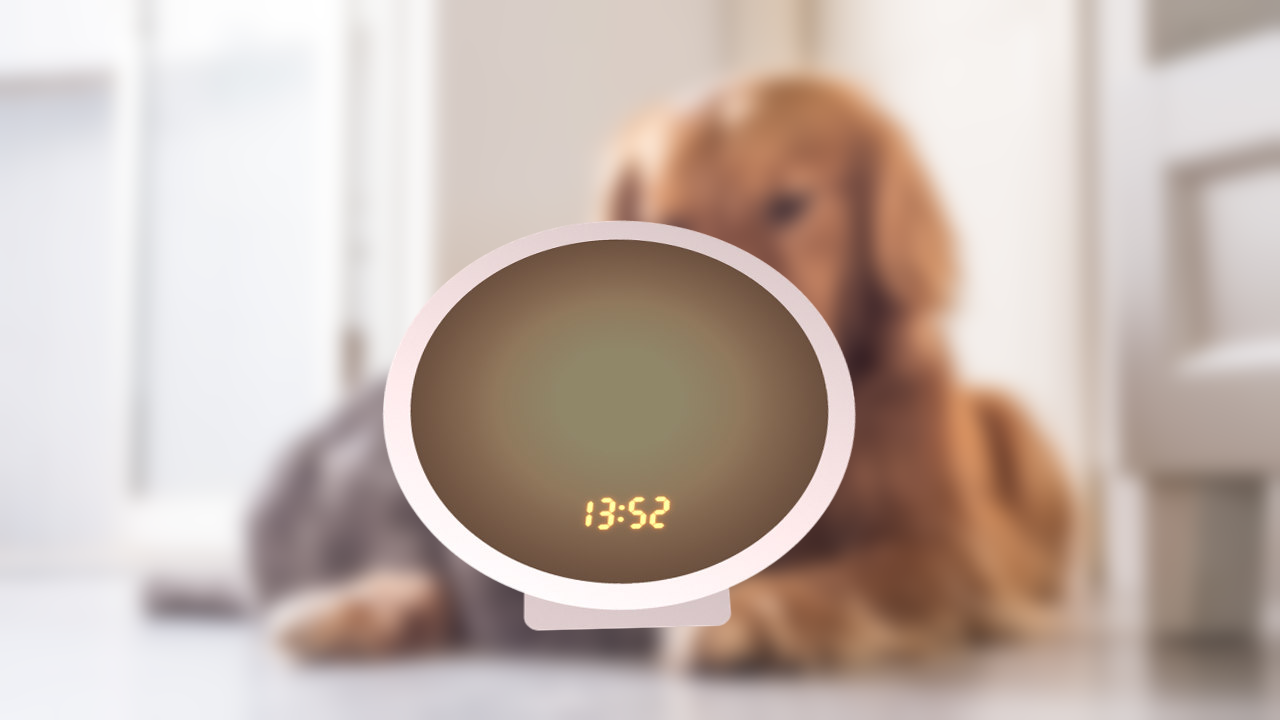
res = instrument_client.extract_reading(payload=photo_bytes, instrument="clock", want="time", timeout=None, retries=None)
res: 13:52
